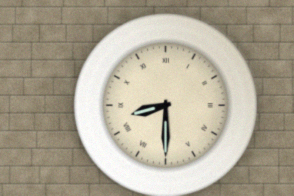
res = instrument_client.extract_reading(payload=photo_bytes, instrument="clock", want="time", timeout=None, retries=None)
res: 8:30
